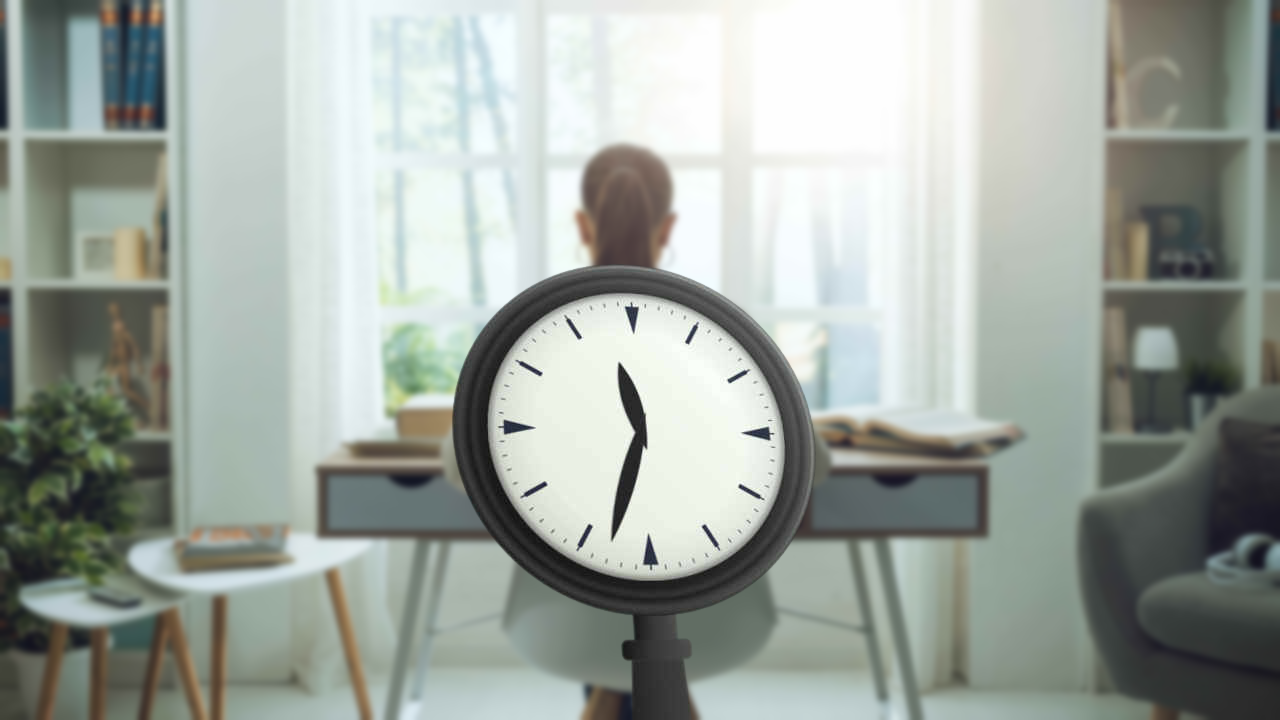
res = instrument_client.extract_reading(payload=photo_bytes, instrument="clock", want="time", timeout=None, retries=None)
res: 11:33
